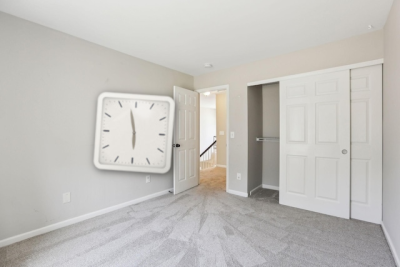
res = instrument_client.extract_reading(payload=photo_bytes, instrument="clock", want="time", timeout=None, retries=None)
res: 5:58
